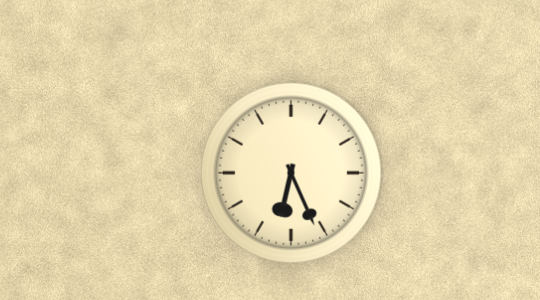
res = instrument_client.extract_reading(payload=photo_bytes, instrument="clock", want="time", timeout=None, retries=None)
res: 6:26
